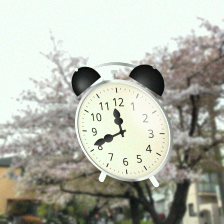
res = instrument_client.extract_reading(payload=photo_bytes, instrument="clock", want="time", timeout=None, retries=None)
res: 11:41
